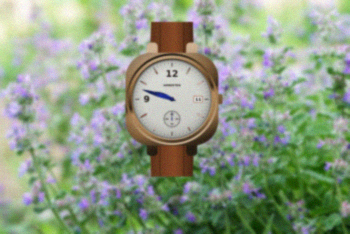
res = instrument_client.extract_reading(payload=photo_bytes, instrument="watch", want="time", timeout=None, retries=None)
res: 9:48
